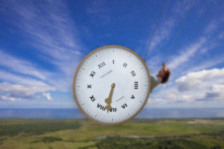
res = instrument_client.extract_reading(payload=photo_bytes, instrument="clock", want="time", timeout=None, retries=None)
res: 7:37
